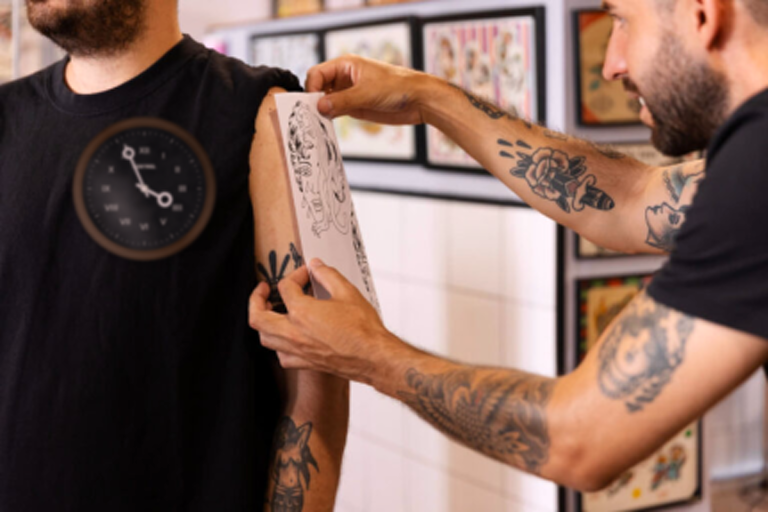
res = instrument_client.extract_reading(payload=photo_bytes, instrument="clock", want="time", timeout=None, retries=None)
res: 3:56
